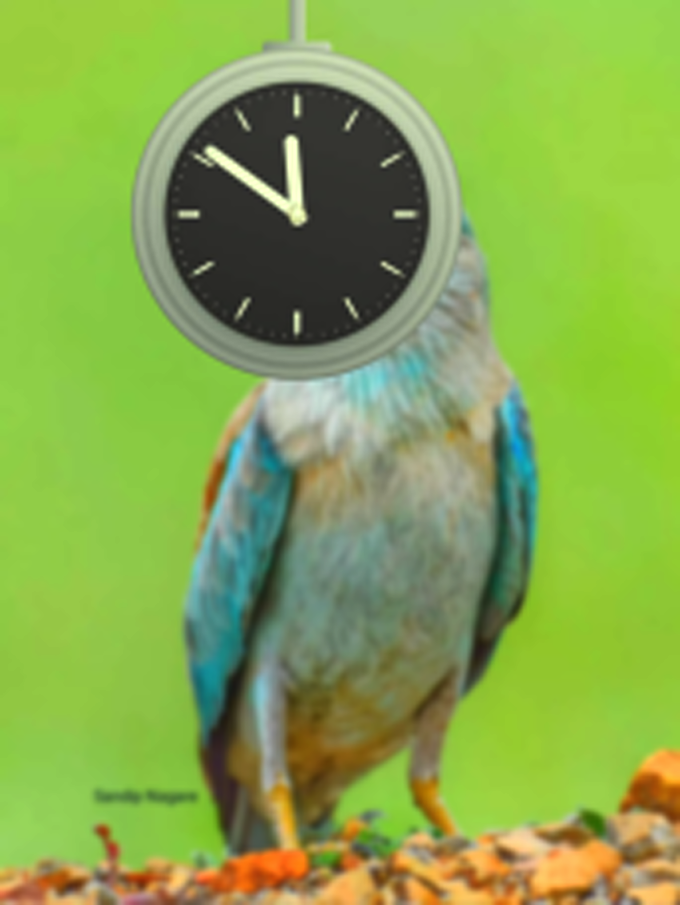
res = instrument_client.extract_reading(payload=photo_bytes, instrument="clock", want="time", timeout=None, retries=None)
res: 11:51
